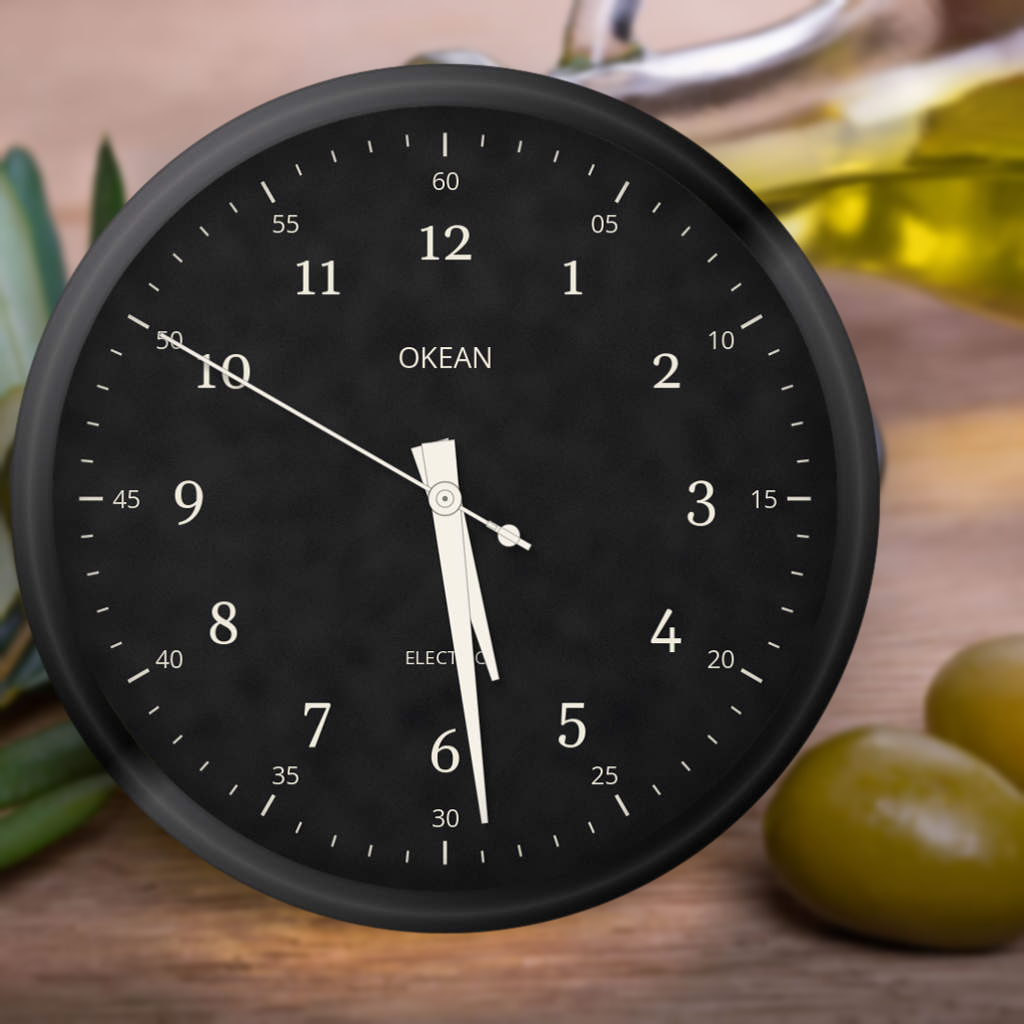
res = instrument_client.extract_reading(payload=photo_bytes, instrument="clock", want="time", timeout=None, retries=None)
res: 5:28:50
